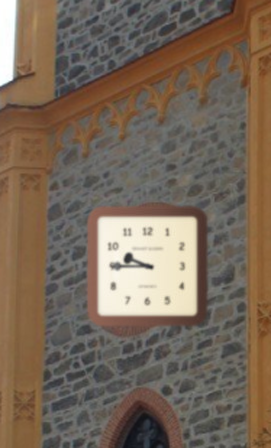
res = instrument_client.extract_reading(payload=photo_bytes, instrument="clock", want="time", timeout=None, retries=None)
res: 9:45
